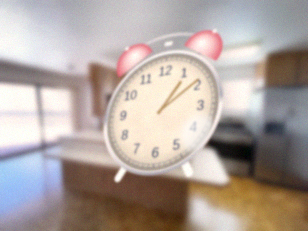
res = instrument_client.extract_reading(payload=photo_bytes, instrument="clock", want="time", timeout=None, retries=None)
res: 1:09
